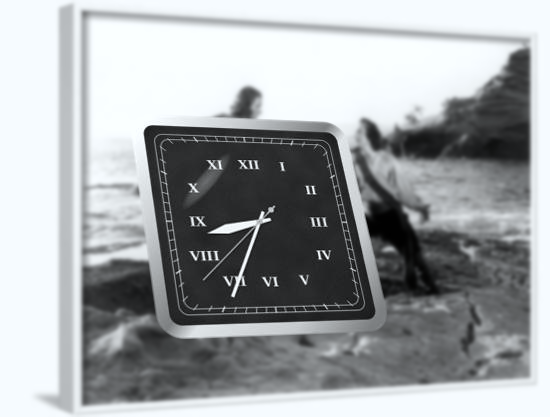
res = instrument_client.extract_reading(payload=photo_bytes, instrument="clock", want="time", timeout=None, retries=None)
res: 8:34:38
